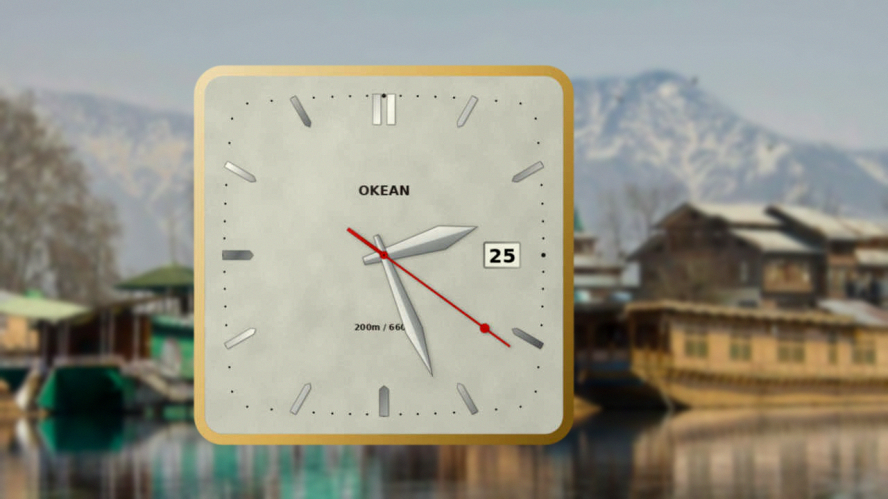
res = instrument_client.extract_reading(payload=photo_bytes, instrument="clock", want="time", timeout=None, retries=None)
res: 2:26:21
